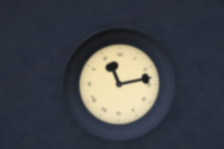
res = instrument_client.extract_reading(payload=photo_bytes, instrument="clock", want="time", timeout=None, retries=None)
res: 11:13
